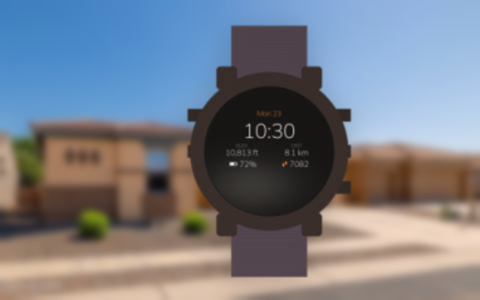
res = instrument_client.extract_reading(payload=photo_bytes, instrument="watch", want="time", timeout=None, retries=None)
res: 10:30
